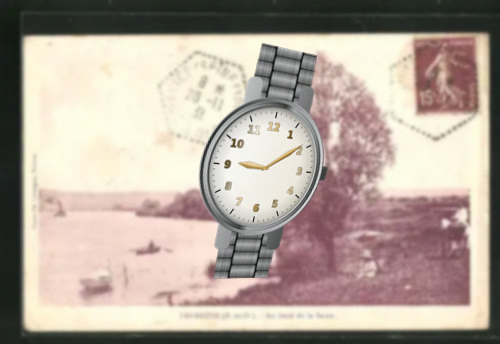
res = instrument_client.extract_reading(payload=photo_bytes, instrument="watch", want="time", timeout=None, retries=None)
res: 9:09
